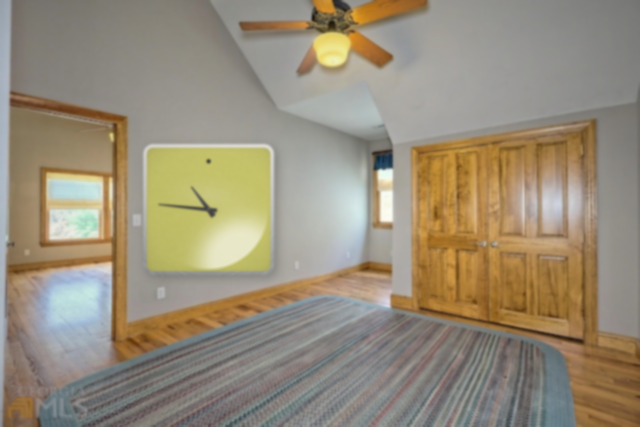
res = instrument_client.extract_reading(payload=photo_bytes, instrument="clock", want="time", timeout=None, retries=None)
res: 10:46
